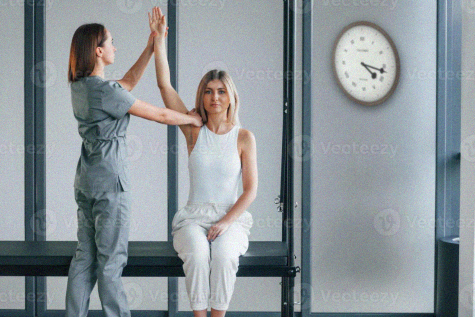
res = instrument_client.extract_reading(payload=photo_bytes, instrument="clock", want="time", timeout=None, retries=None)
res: 4:17
